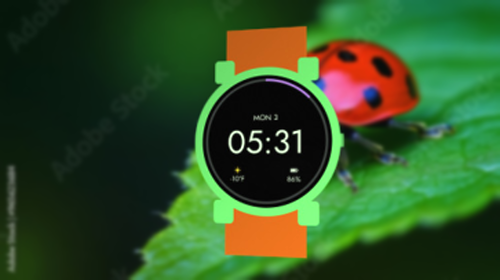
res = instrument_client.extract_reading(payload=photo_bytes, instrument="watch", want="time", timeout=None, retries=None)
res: 5:31
